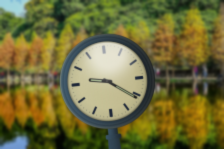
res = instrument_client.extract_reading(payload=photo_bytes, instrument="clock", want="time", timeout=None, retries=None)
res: 9:21
